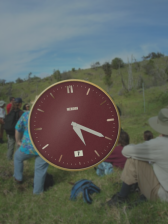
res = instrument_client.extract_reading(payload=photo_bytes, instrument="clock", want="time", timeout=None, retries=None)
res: 5:20
